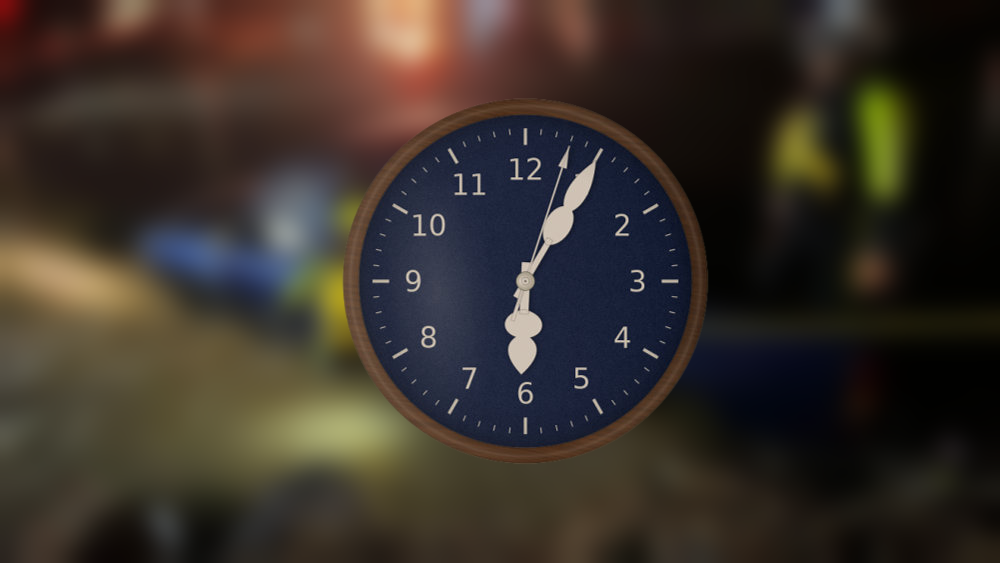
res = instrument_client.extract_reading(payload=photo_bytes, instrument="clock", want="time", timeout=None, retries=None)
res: 6:05:03
